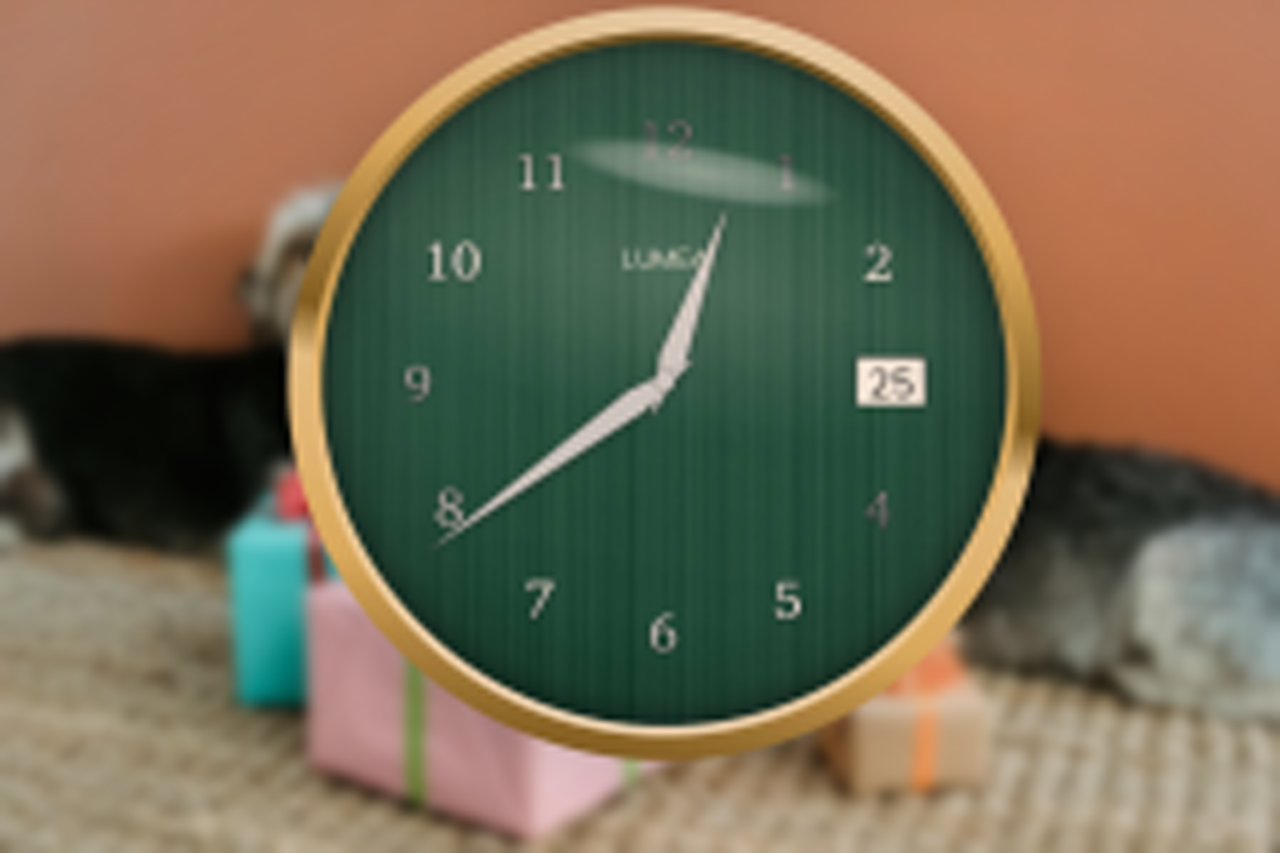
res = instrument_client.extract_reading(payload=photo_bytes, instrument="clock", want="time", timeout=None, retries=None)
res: 12:39
